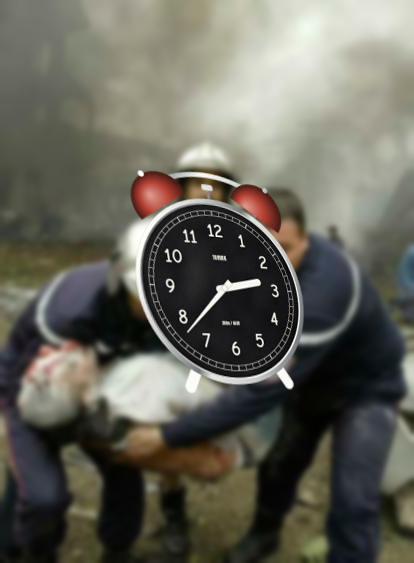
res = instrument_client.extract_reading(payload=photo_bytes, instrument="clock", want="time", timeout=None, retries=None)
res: 2:38
